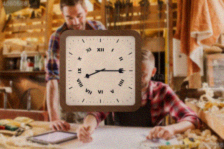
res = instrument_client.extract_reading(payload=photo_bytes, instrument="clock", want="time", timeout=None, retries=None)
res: 8:15
